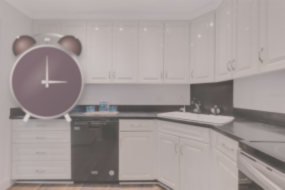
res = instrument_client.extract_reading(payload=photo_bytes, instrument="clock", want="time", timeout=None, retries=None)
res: 3:00
